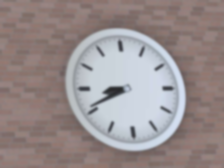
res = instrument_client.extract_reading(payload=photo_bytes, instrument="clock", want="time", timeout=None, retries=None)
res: 8:41
